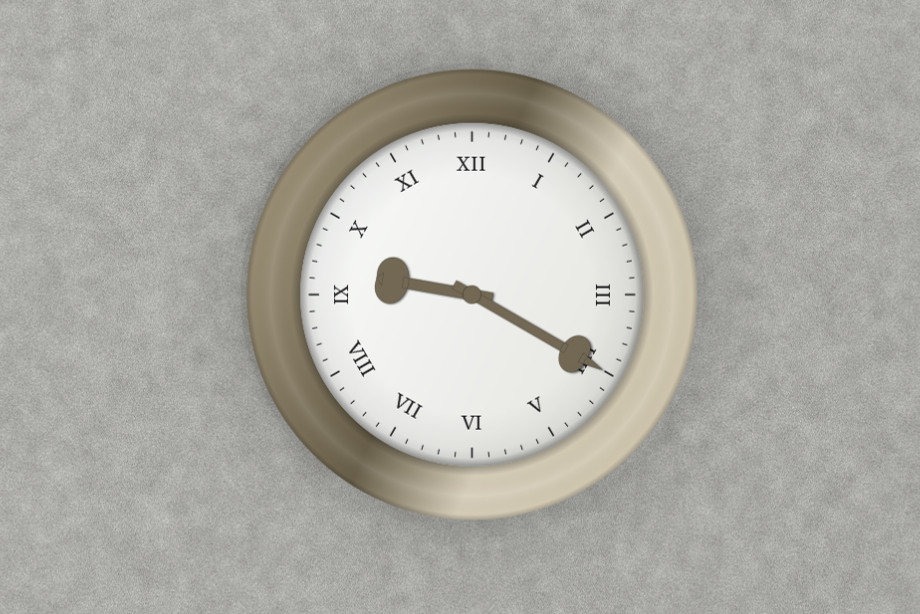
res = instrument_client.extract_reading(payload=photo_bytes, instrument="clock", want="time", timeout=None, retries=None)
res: 9:20
